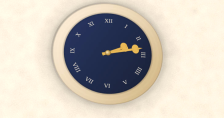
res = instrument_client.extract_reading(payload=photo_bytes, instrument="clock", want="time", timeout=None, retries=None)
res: 2:13
